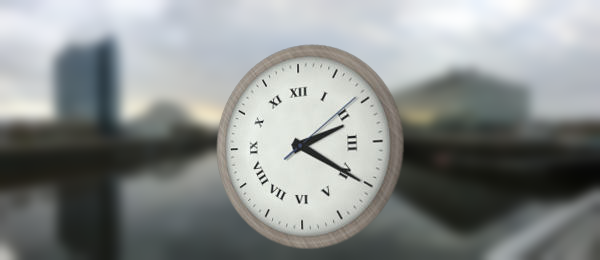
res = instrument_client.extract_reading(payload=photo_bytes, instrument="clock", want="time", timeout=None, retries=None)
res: 2:20:09
